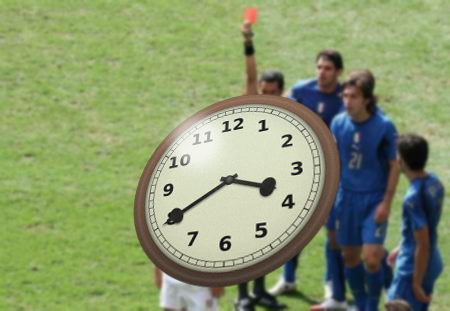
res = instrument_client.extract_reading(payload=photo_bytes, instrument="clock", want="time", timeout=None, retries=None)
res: 3:40
